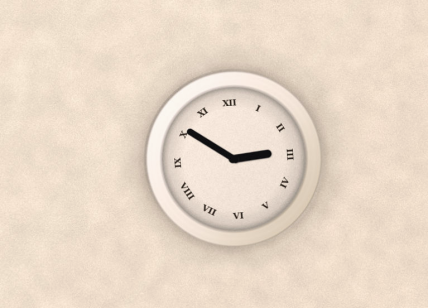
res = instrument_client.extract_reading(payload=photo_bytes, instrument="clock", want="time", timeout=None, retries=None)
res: 2:51
